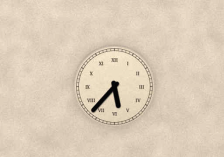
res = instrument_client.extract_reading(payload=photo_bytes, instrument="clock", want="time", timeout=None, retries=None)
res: 5:37
